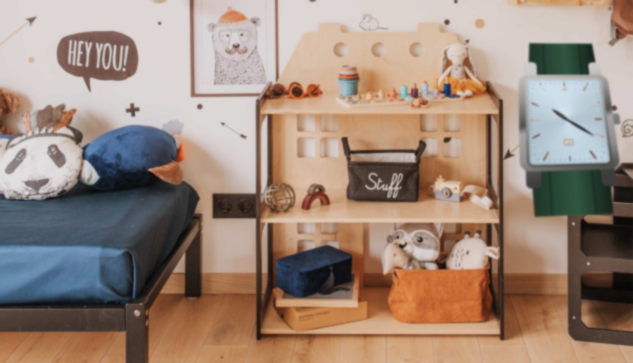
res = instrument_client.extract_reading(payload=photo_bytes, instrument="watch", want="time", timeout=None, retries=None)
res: 10:21
